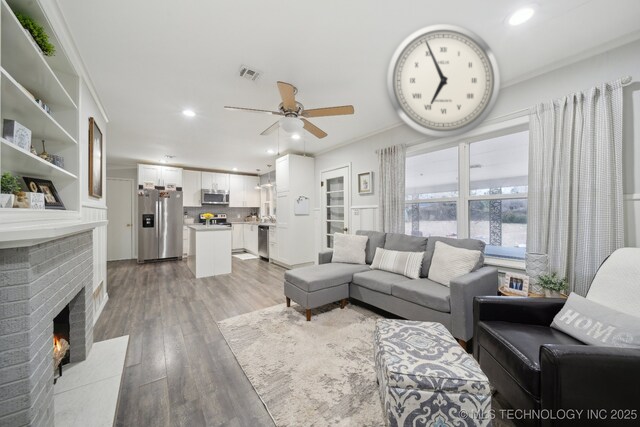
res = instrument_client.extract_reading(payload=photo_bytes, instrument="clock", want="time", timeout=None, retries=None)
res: 6:56
